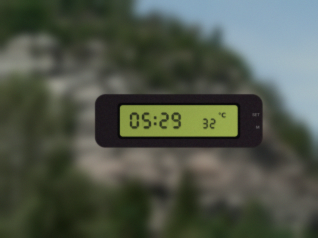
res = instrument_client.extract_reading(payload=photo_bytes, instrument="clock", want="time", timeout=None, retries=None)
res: 5:29
